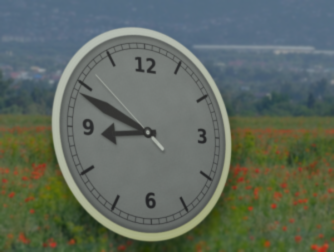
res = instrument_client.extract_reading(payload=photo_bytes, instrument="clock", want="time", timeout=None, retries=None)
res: 8:48:52
